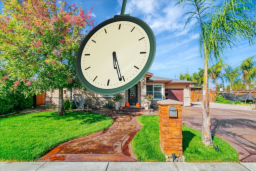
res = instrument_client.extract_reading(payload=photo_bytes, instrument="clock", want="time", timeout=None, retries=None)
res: 5:26
